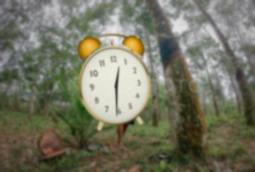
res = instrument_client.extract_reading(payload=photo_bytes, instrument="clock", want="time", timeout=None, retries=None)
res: 12:31
